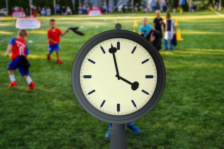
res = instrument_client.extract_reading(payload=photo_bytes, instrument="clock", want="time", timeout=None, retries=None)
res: 3:58
